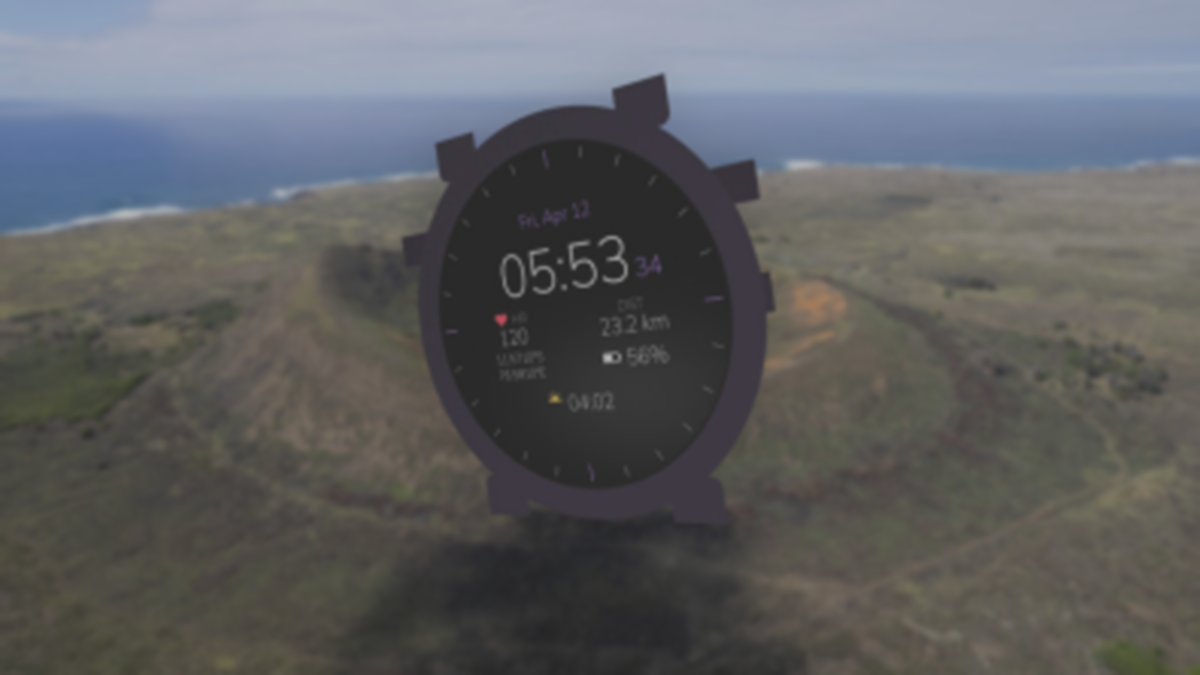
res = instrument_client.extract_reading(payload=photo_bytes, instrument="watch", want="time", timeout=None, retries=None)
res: 5:53
